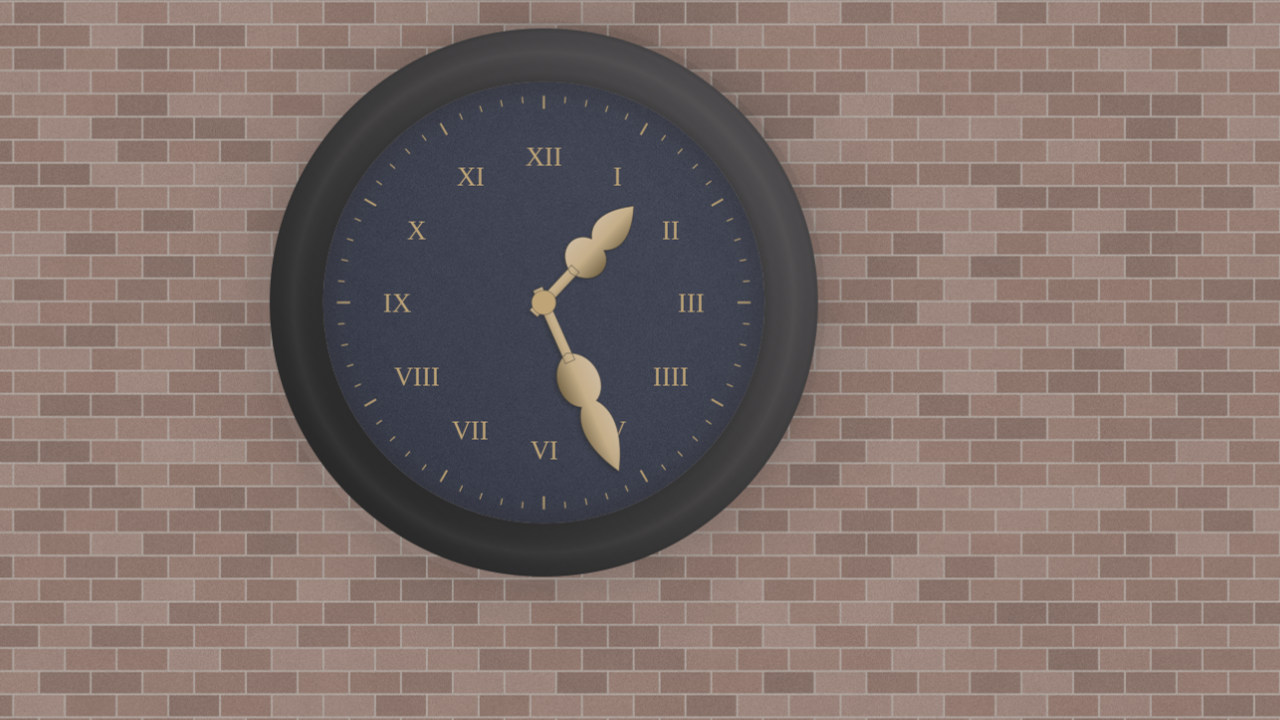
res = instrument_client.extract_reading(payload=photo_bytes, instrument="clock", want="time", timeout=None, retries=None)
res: 1:26
